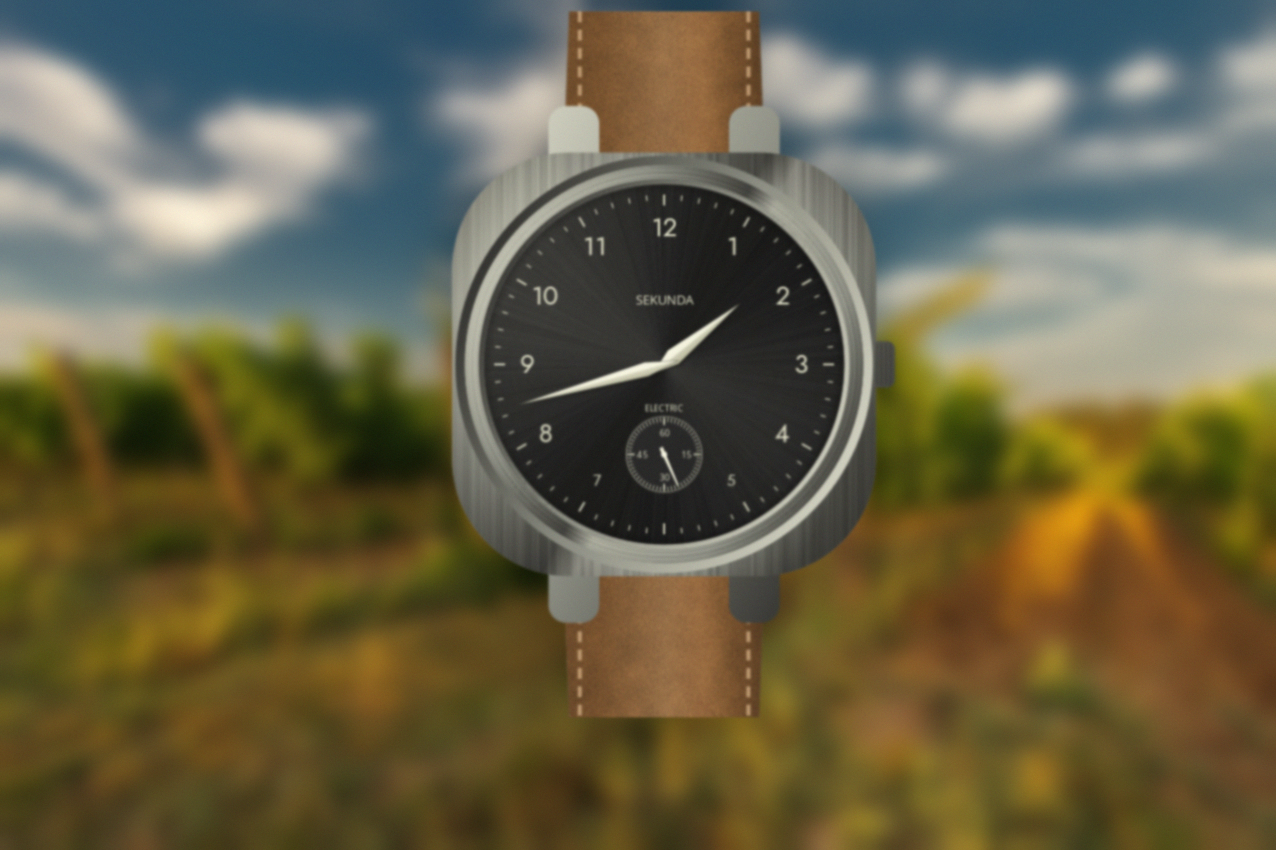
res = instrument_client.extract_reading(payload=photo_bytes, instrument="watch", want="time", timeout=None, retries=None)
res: 1:42:26
